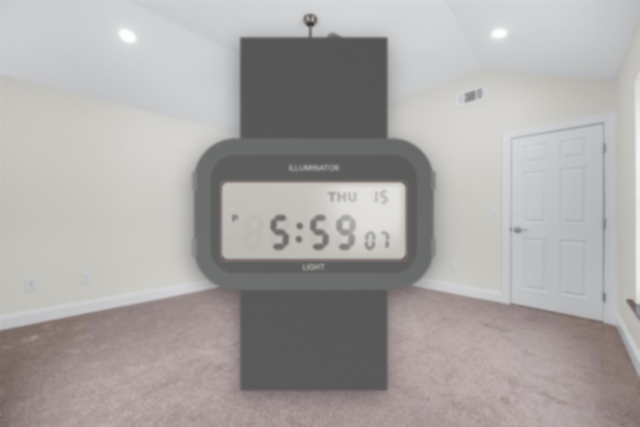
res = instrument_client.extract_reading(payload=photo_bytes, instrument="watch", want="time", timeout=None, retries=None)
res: 5:59:07
